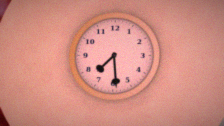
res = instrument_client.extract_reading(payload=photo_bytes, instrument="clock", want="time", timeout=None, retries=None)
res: 7:29
